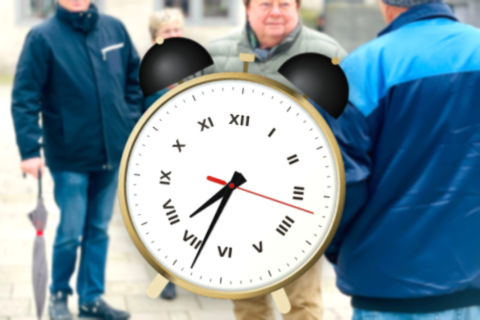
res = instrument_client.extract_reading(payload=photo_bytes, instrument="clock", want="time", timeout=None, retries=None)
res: 7:33:17
